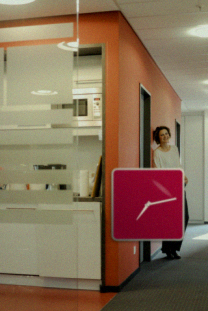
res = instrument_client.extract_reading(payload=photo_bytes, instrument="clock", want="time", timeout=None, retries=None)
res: 7:13
